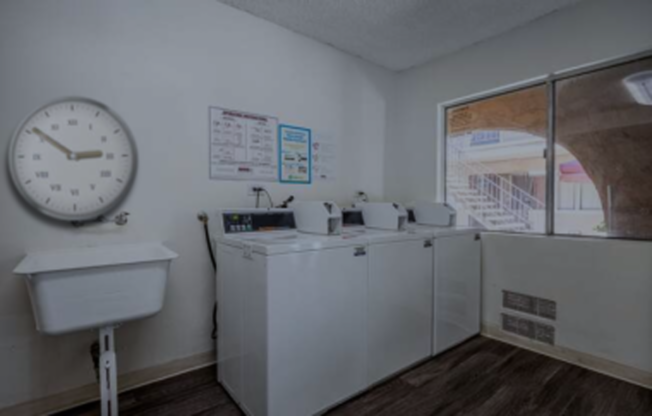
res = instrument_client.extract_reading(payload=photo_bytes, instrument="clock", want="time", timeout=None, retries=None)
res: 2:51
